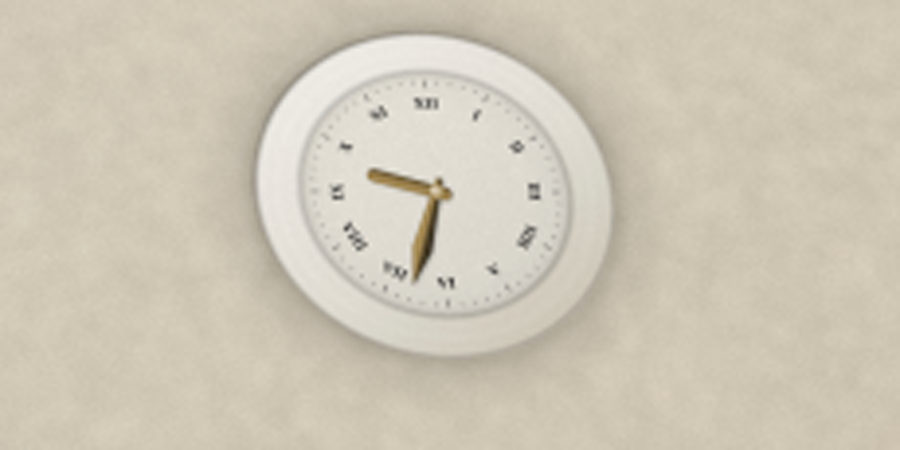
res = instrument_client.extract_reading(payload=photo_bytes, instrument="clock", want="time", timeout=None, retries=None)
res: 9:33
